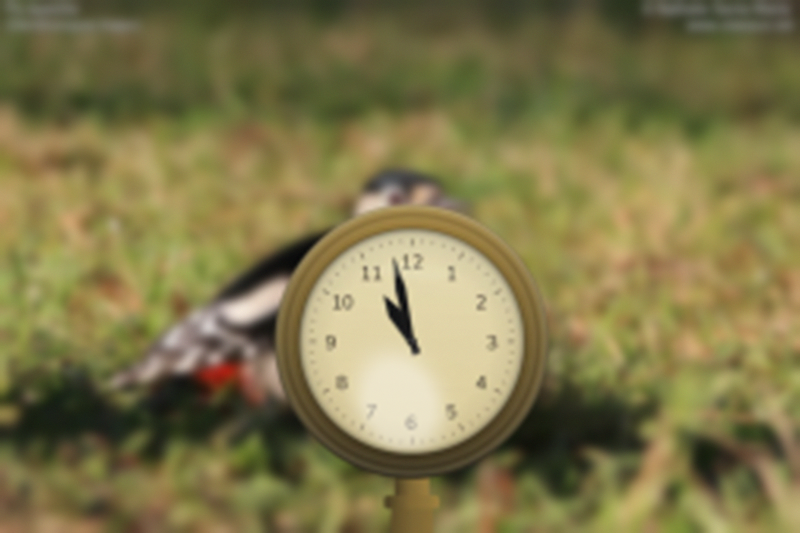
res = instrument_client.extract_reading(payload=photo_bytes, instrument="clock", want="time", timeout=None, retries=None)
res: 10:58
